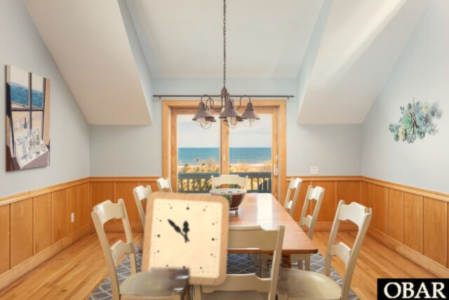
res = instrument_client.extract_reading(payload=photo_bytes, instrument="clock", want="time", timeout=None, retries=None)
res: 11:52
